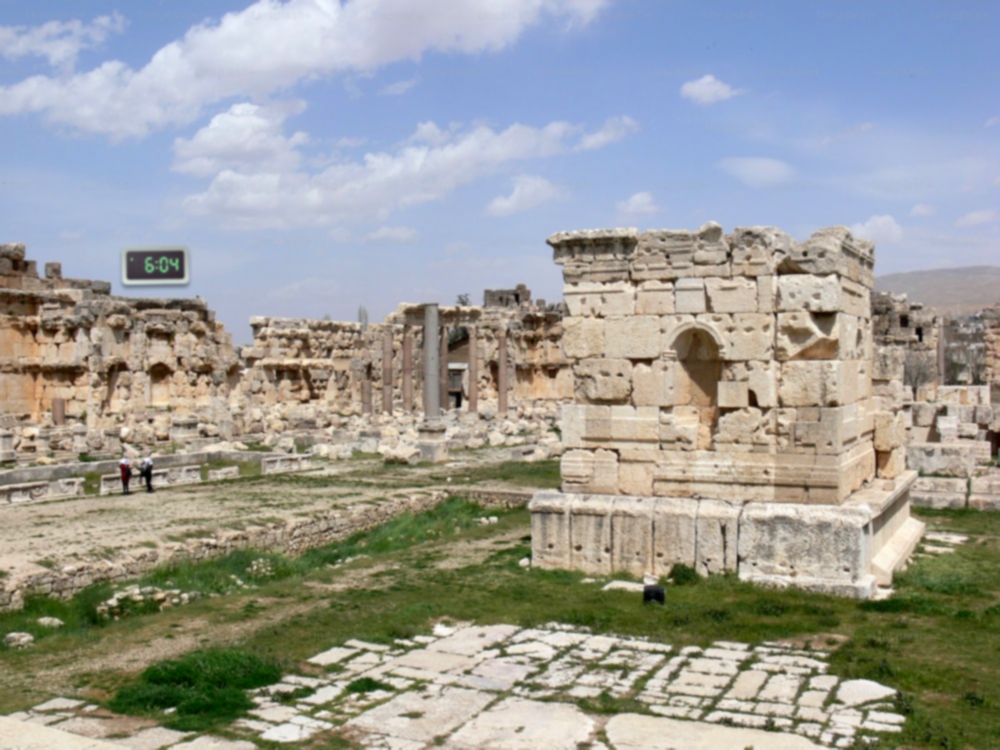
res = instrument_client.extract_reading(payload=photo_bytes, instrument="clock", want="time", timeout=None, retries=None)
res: 6:04
